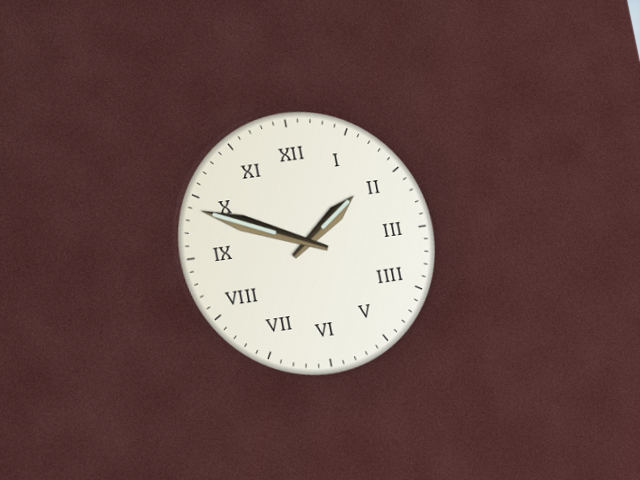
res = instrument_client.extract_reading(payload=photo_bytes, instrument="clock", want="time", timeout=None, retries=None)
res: 1:49
